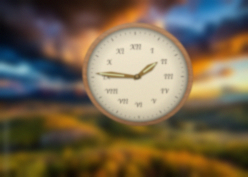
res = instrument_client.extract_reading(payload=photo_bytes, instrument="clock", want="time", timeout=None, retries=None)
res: 1:46
